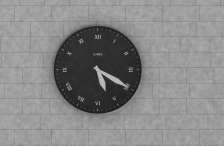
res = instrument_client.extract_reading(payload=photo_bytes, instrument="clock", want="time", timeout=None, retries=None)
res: 5:20
